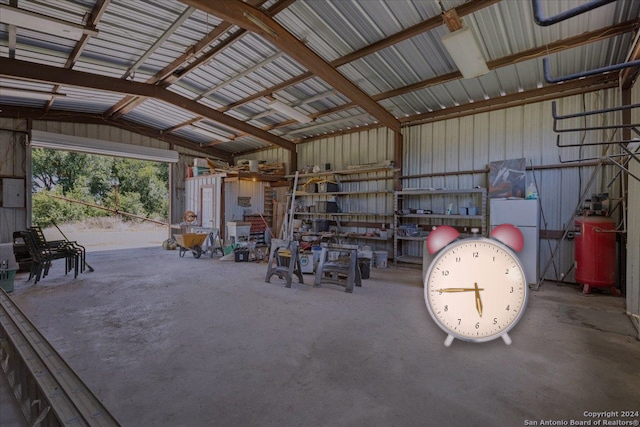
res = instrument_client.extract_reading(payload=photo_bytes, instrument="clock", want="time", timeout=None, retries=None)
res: 5:45
